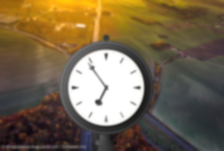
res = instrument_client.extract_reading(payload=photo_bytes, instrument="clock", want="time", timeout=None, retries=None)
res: 6:54
